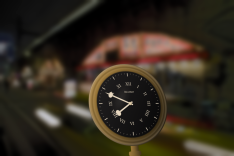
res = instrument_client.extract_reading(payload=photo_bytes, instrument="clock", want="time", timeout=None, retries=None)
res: 7:49
